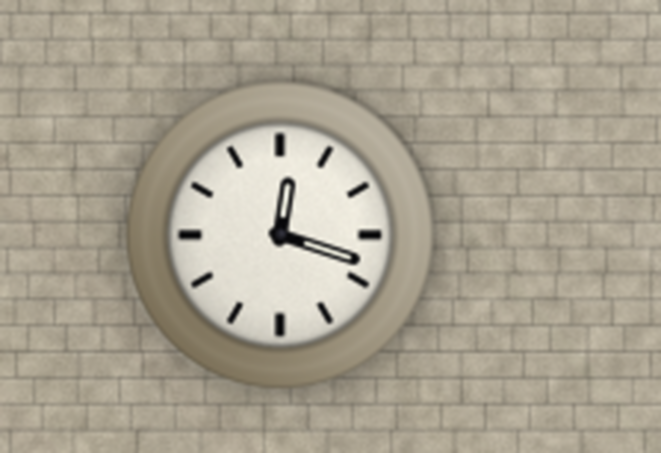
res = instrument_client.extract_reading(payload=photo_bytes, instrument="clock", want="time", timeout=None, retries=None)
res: 12:18
